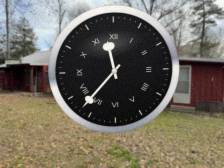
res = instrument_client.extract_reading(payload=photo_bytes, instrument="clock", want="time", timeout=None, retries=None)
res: 11:37
